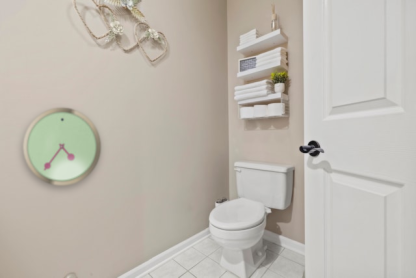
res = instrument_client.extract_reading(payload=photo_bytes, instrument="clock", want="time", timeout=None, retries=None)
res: 4:36
